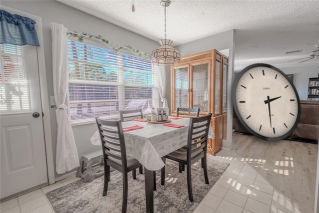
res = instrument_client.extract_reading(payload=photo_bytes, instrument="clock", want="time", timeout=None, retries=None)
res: 2:31
